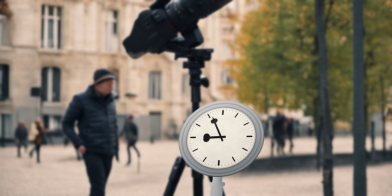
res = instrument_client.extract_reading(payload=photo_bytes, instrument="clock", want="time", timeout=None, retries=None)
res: 8:56
